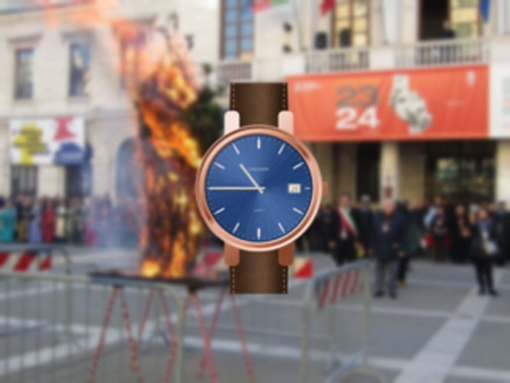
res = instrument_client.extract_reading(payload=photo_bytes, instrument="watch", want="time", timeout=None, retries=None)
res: 10:45
